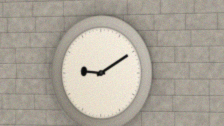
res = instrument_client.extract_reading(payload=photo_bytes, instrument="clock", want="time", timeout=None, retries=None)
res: 9:10
